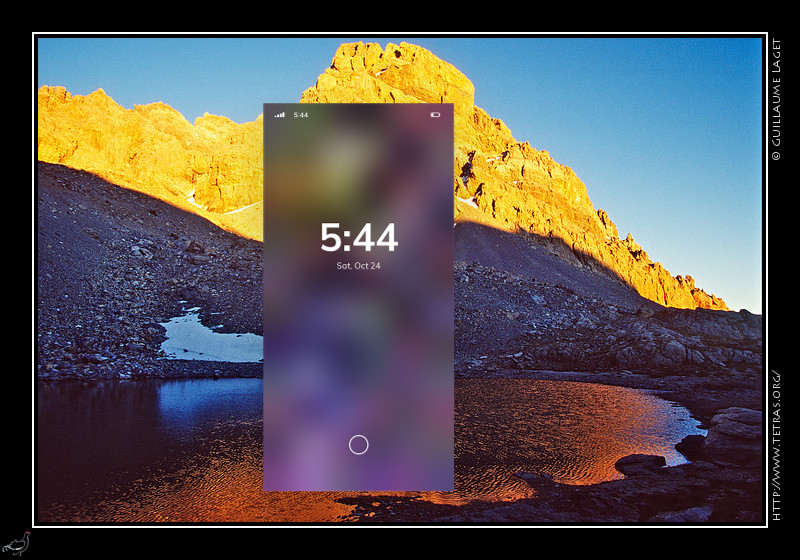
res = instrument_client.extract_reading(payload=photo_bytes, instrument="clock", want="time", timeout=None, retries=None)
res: 5:44
